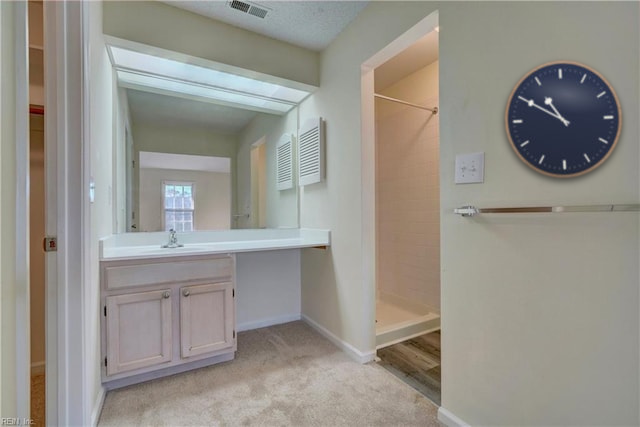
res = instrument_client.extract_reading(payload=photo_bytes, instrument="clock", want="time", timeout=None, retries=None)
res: 10:50
